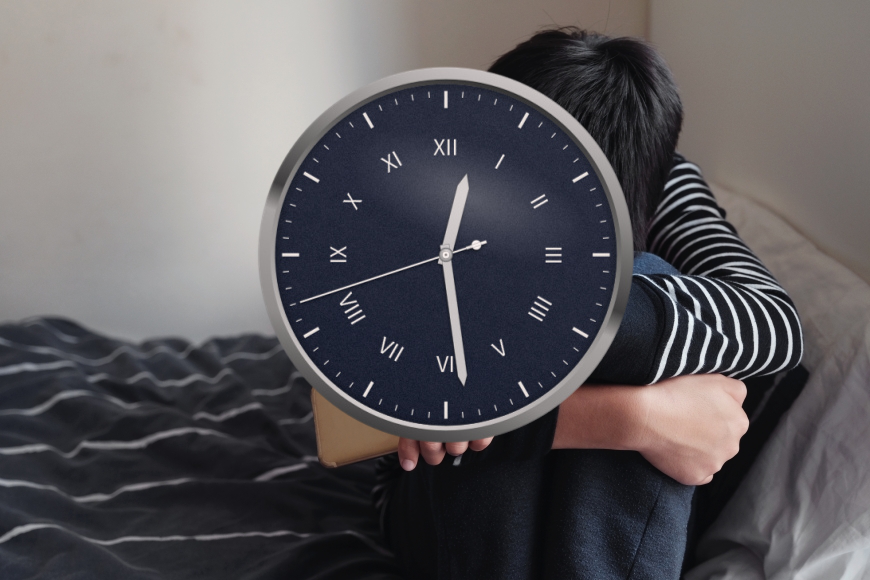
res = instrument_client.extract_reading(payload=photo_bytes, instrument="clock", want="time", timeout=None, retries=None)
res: 12:28:42
